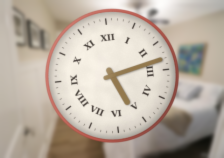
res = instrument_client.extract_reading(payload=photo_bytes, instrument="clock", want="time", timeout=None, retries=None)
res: 5:13
